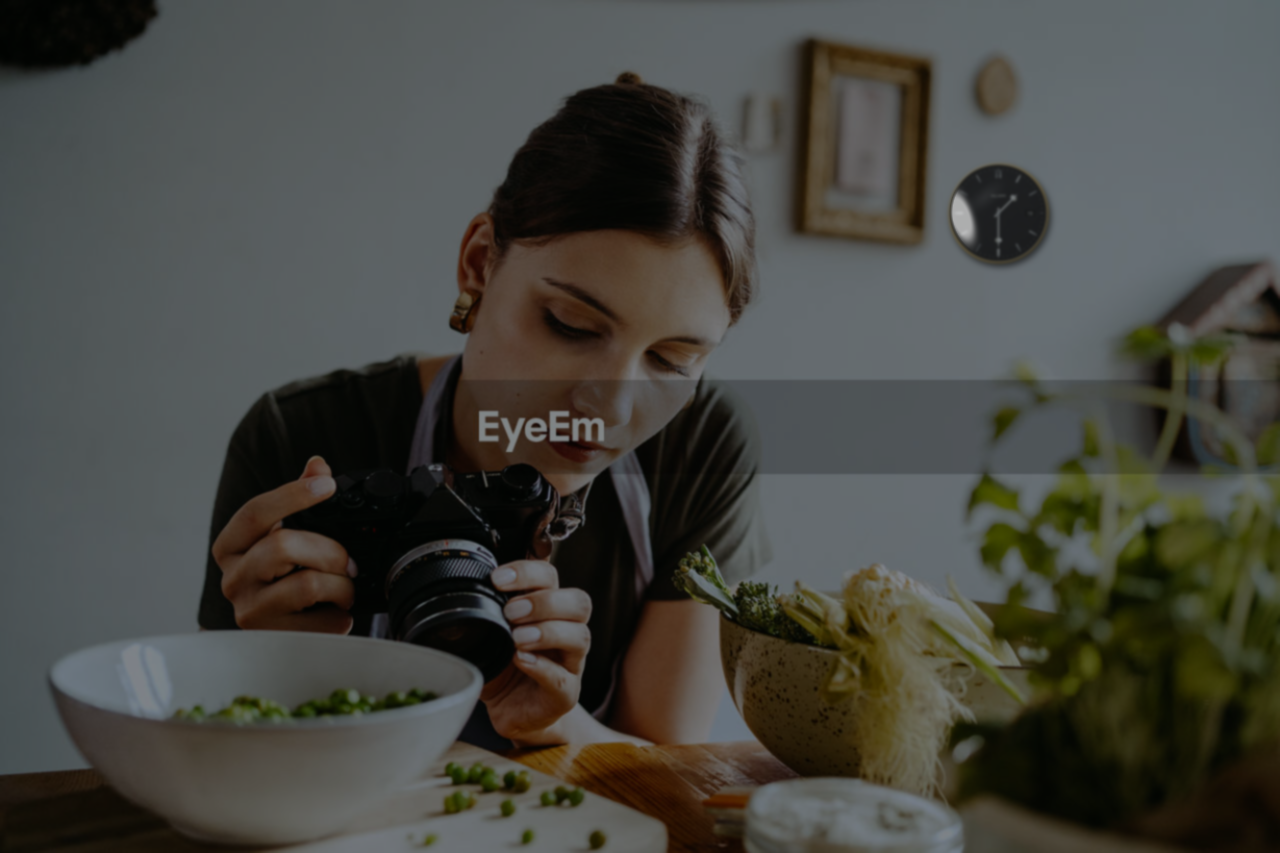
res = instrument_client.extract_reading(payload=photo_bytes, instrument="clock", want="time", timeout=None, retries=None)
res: 1:30
